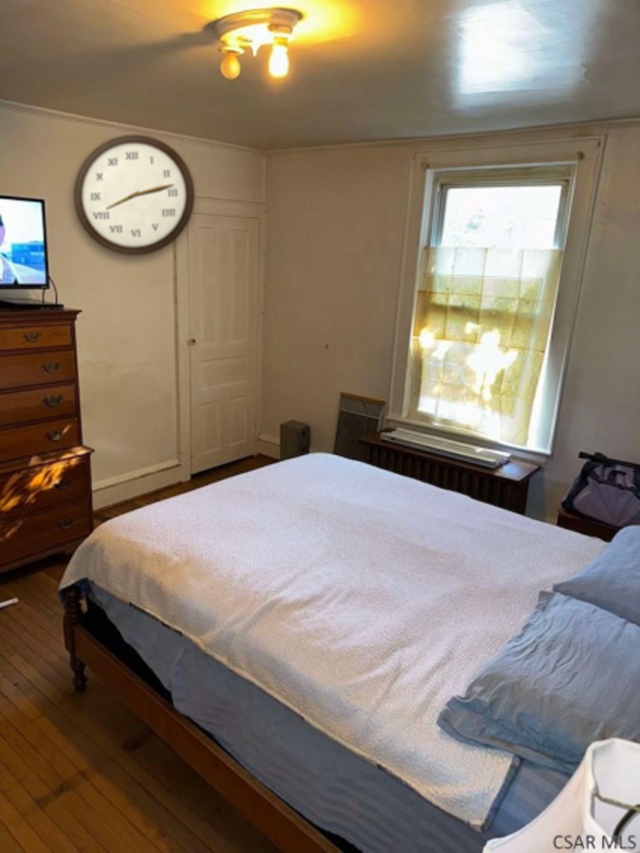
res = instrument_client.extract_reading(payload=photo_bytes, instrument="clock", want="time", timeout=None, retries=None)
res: 8:13
